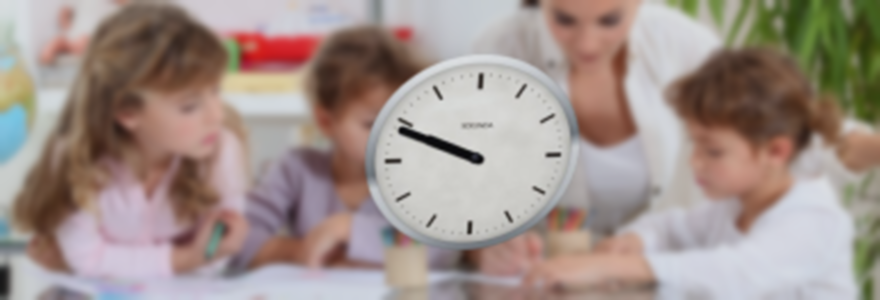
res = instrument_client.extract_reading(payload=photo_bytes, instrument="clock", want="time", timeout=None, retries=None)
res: 9:49
